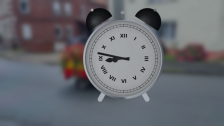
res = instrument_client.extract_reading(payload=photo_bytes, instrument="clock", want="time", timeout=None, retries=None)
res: 8:47
